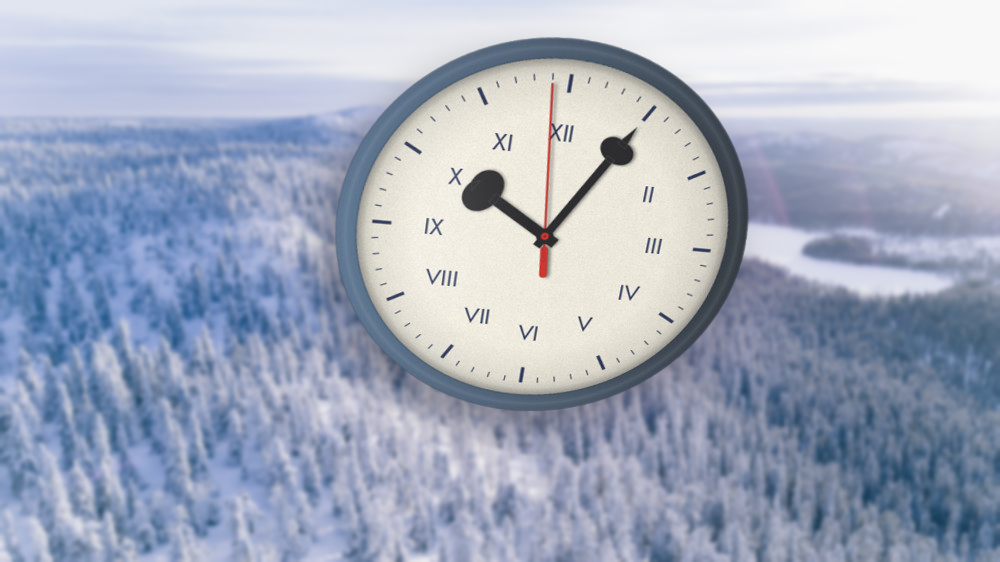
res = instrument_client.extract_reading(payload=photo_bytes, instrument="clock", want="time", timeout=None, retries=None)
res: 10:04:59
